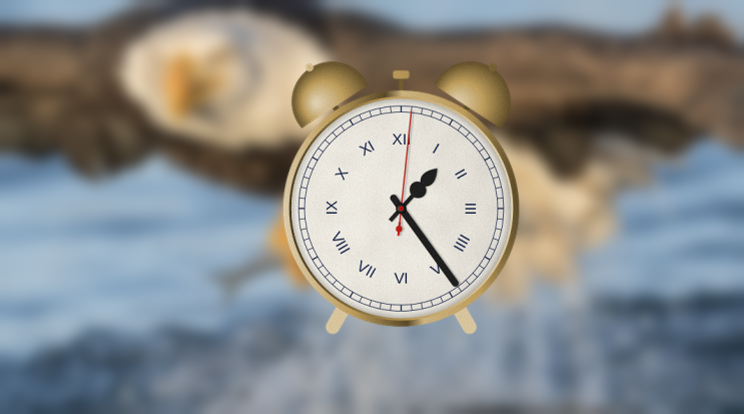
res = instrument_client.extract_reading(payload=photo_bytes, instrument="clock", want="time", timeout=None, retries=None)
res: 1:24:01
